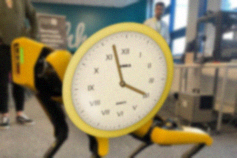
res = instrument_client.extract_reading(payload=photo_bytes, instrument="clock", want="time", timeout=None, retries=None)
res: 3:57
